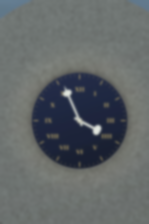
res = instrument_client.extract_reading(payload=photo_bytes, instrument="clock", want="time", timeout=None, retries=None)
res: 3:56
